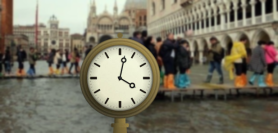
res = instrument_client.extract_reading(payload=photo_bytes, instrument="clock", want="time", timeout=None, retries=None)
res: 4:02
